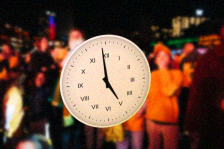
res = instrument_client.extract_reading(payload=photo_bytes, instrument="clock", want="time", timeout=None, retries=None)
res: 4:59
